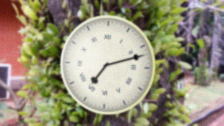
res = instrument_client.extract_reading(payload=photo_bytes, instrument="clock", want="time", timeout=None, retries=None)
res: 7:12
